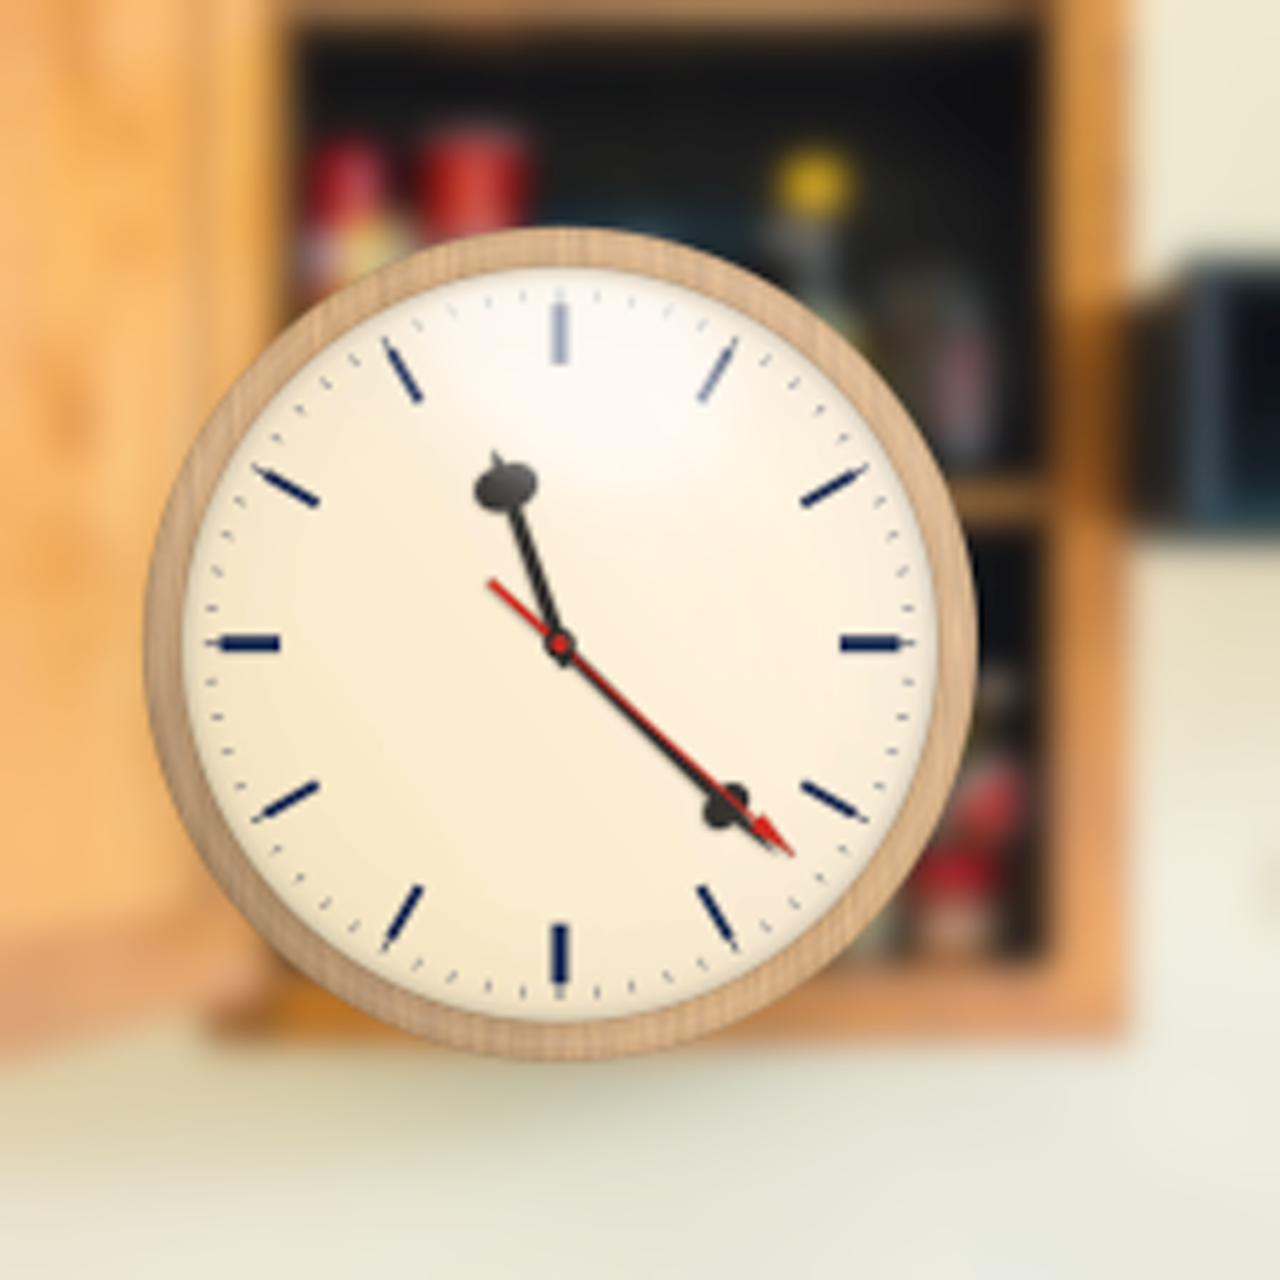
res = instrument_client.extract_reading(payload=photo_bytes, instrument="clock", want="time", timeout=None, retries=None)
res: 11:22:22
